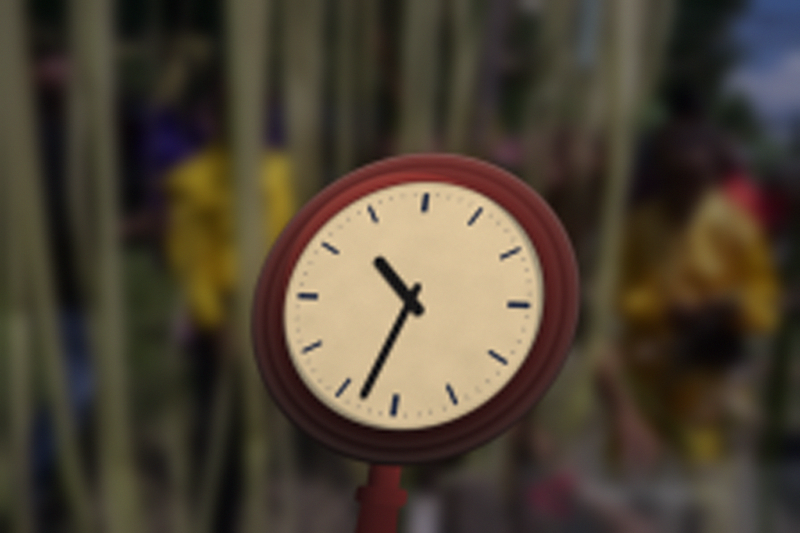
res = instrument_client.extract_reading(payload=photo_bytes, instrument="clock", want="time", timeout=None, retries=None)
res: 10:33
